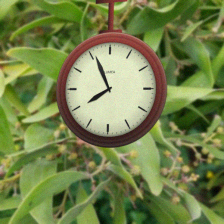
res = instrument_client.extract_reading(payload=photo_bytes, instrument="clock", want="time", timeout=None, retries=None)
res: 7:56
